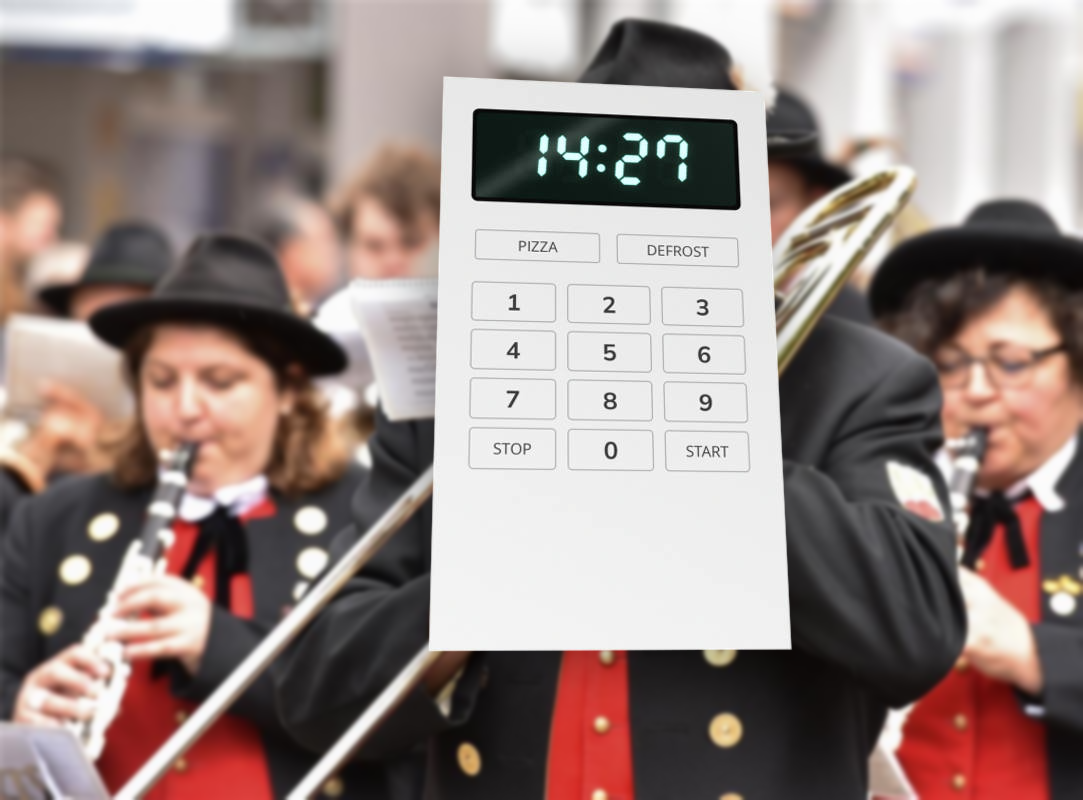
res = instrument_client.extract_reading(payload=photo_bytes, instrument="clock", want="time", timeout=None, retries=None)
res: 14:27
